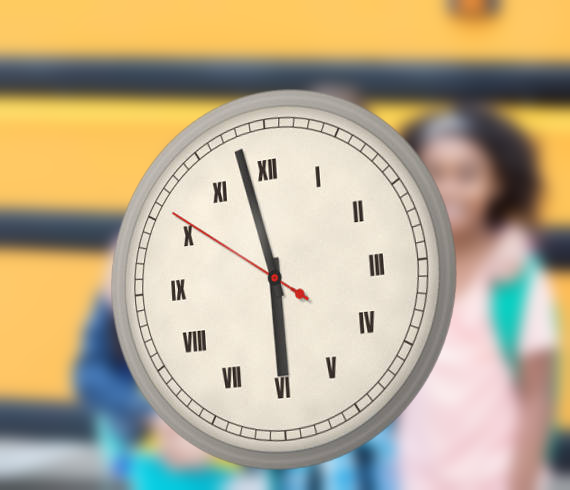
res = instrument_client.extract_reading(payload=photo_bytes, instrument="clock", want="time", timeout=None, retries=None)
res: 5:57:51
